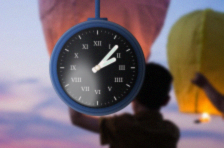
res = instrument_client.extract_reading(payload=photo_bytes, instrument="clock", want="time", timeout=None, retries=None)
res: 2:07
